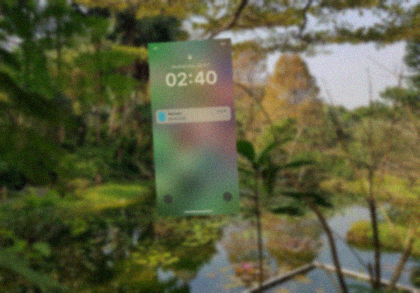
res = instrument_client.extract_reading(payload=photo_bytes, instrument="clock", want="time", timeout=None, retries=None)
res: 2:40
